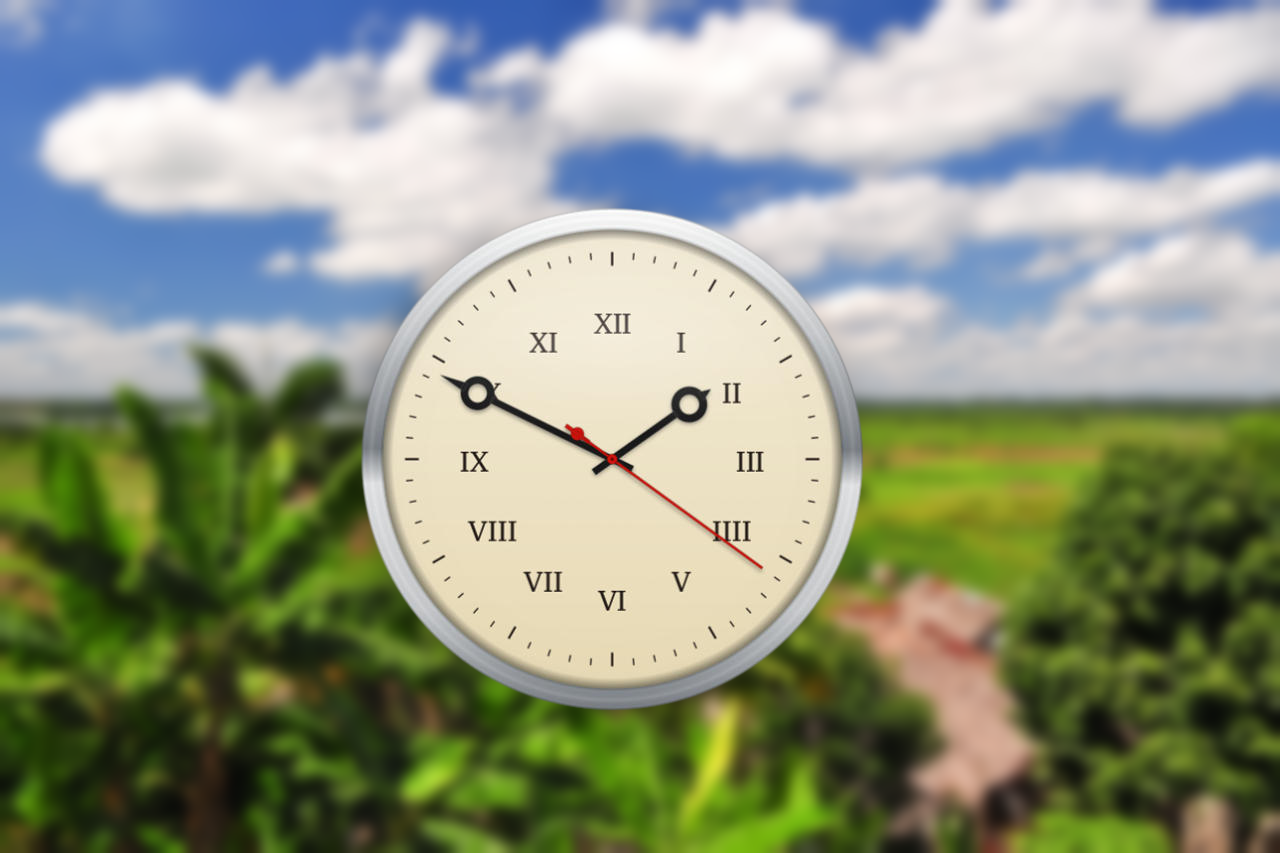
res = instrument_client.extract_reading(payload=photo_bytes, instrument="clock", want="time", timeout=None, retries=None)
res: 1:49:21
